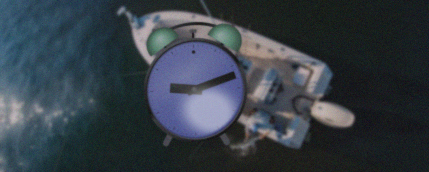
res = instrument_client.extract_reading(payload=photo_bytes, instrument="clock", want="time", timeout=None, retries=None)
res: 9:12
